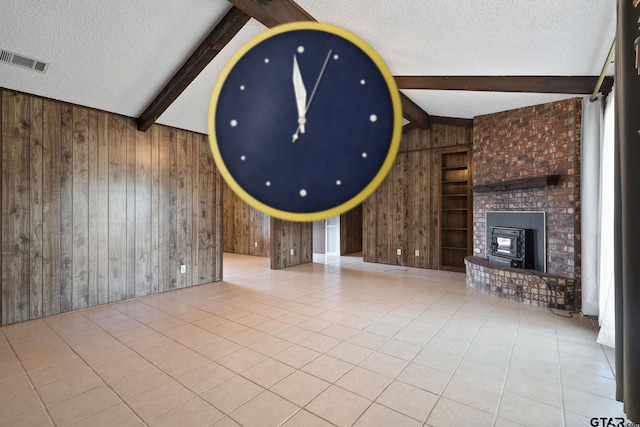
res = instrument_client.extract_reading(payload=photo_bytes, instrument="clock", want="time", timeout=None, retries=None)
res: 11:59:04
